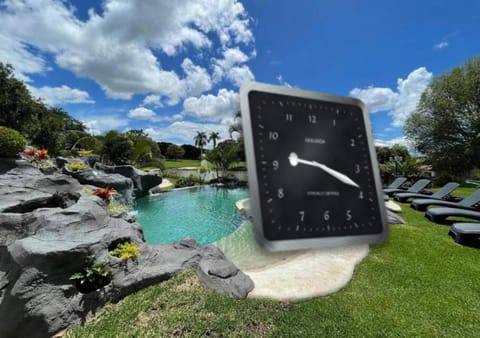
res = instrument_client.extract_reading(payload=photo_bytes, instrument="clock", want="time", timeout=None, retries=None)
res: 9:19
